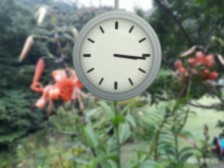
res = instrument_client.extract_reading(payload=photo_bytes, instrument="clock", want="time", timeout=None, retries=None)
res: 3:16
